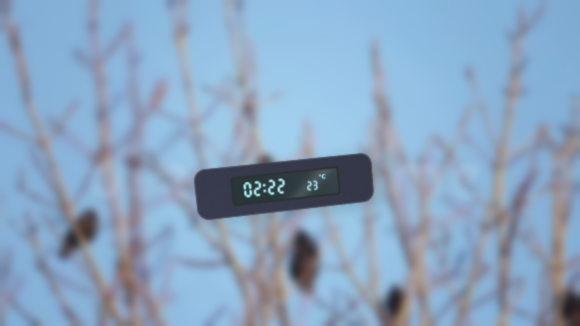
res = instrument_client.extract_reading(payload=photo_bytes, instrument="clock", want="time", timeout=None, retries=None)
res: 2:22
